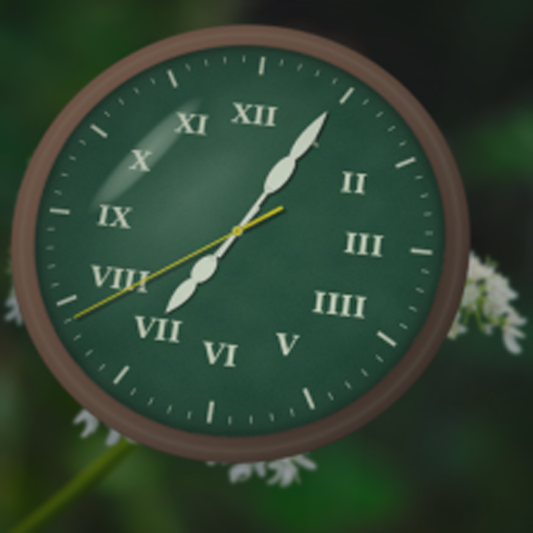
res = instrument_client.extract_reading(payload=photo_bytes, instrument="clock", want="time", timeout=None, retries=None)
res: 7:04:39
